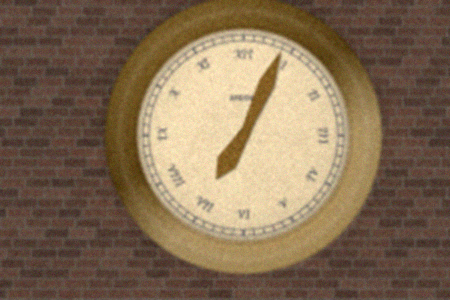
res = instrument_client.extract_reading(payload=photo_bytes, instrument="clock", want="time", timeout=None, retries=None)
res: 7:04
